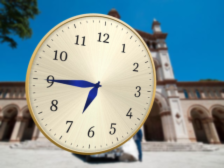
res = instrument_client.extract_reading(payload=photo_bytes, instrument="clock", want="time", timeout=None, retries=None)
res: 6:45
